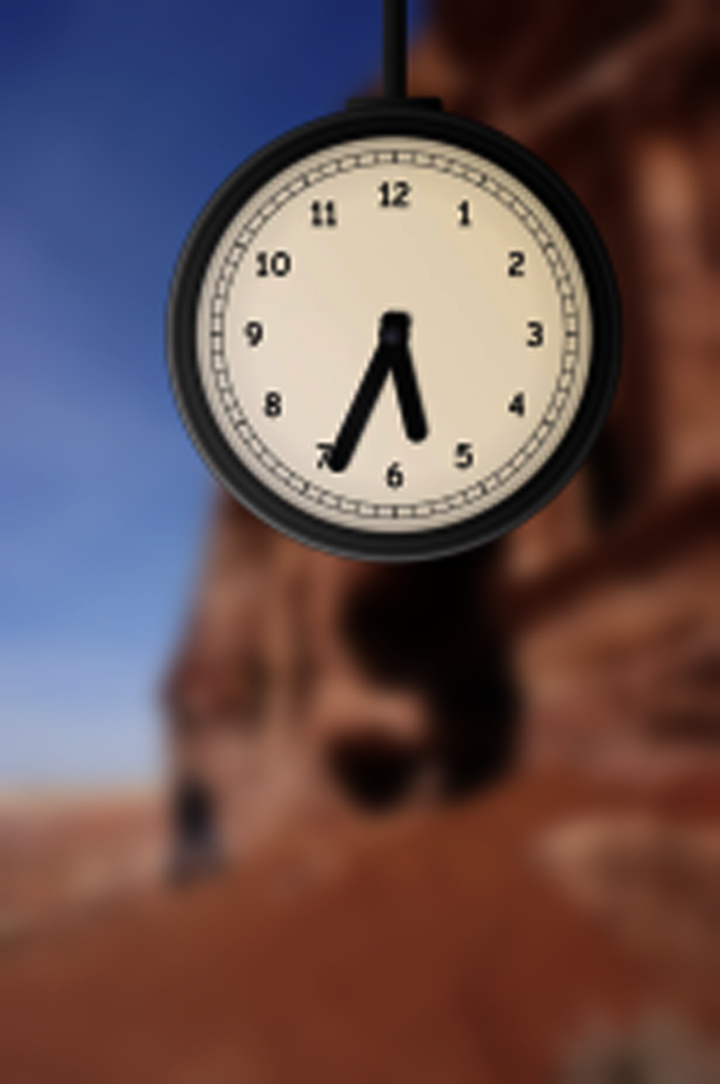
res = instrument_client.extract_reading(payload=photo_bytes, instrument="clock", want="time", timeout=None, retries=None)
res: 5:34
